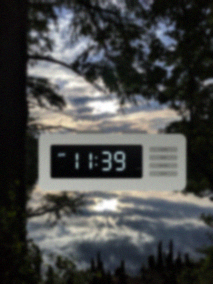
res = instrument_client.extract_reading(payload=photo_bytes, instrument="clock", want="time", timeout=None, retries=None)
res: 11:39
